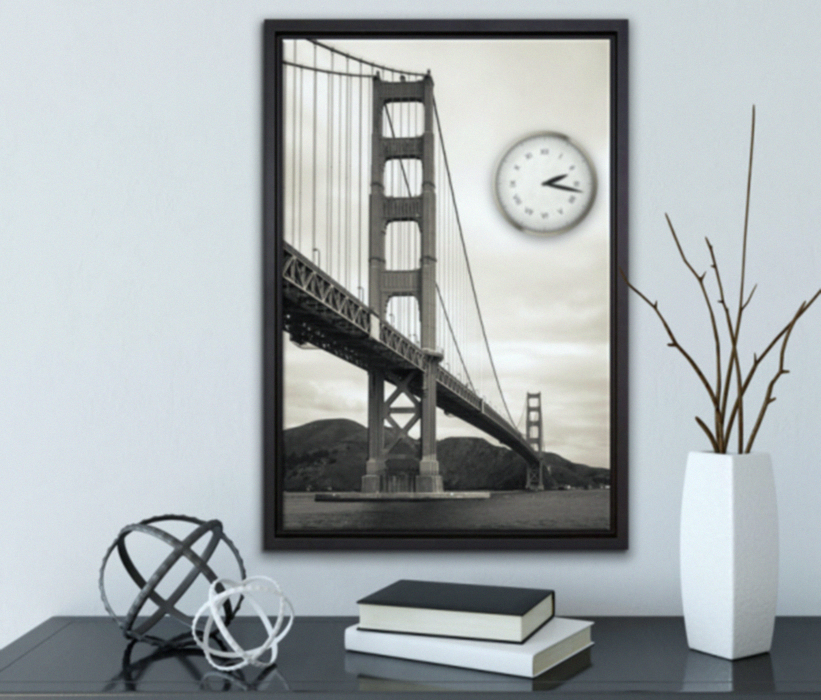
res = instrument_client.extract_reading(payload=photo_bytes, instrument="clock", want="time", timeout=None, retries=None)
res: 2:17
